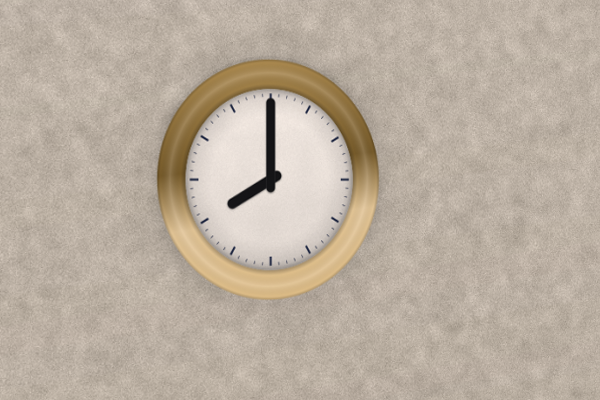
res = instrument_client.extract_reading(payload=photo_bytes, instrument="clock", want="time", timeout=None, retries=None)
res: 8:00
